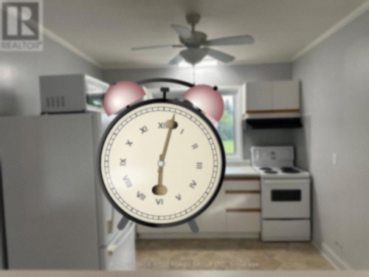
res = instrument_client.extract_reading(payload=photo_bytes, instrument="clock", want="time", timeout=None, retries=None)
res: 6:02
